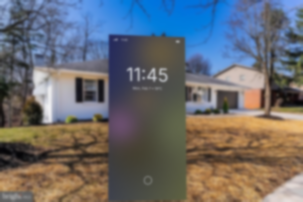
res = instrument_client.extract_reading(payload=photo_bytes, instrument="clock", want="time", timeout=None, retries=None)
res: 11:45
